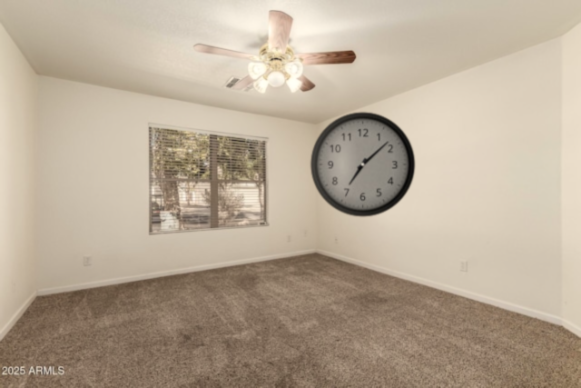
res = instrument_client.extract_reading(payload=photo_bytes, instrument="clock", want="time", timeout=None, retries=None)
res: 7:08
